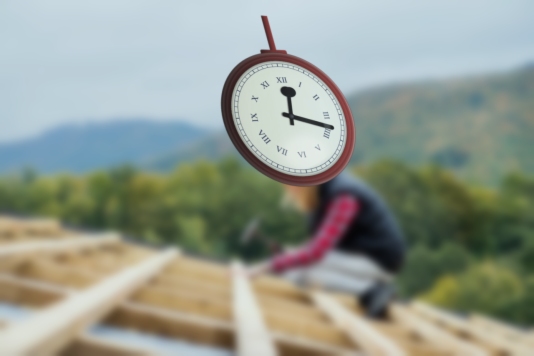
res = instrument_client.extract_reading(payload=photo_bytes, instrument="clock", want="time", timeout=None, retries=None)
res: 12:18
